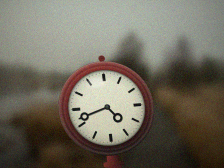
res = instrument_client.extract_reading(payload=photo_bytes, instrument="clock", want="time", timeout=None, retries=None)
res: 4:42
